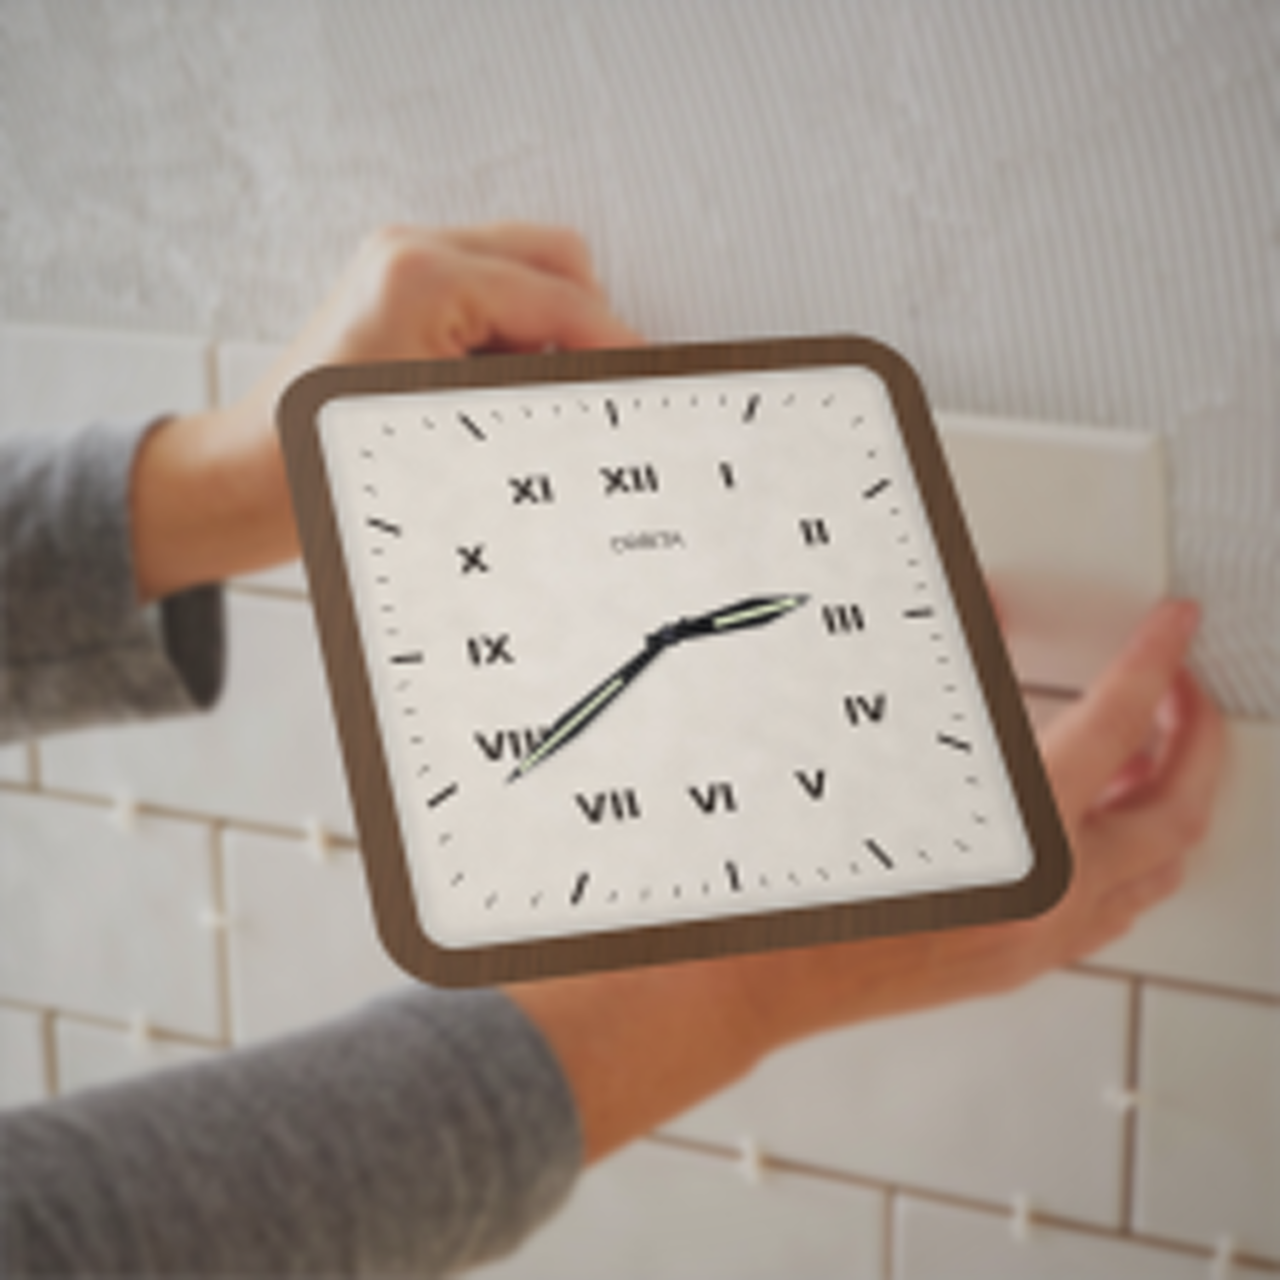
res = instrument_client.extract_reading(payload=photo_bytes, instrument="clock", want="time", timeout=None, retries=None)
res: 2:39
